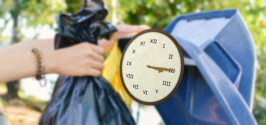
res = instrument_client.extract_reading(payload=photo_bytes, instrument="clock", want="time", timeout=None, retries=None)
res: 3:15
